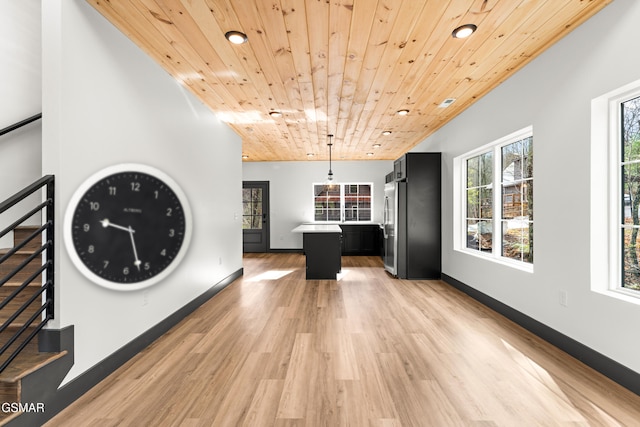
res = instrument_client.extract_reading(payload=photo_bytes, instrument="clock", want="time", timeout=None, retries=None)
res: 9:27
